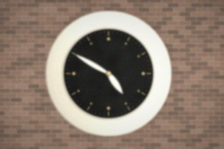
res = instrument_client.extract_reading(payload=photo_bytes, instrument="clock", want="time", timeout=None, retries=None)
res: 4:50
